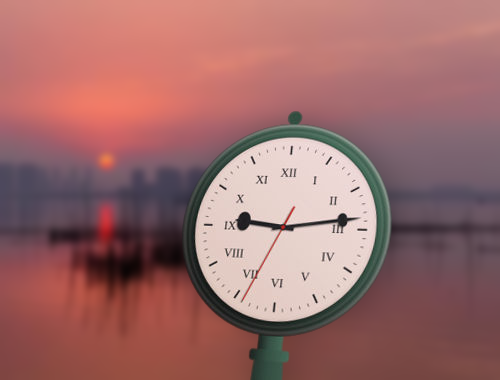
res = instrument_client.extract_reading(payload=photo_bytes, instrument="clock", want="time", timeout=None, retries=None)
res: 9:13:34
